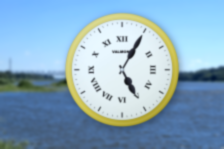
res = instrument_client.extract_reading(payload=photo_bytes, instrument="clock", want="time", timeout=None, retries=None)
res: 5:05
